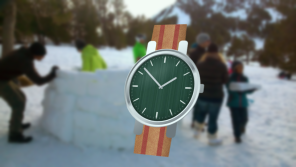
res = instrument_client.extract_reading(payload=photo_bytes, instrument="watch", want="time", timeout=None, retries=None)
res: 1:52
